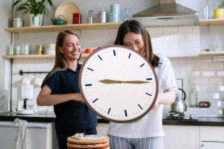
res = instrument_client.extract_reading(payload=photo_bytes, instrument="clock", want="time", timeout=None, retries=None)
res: 9:16
